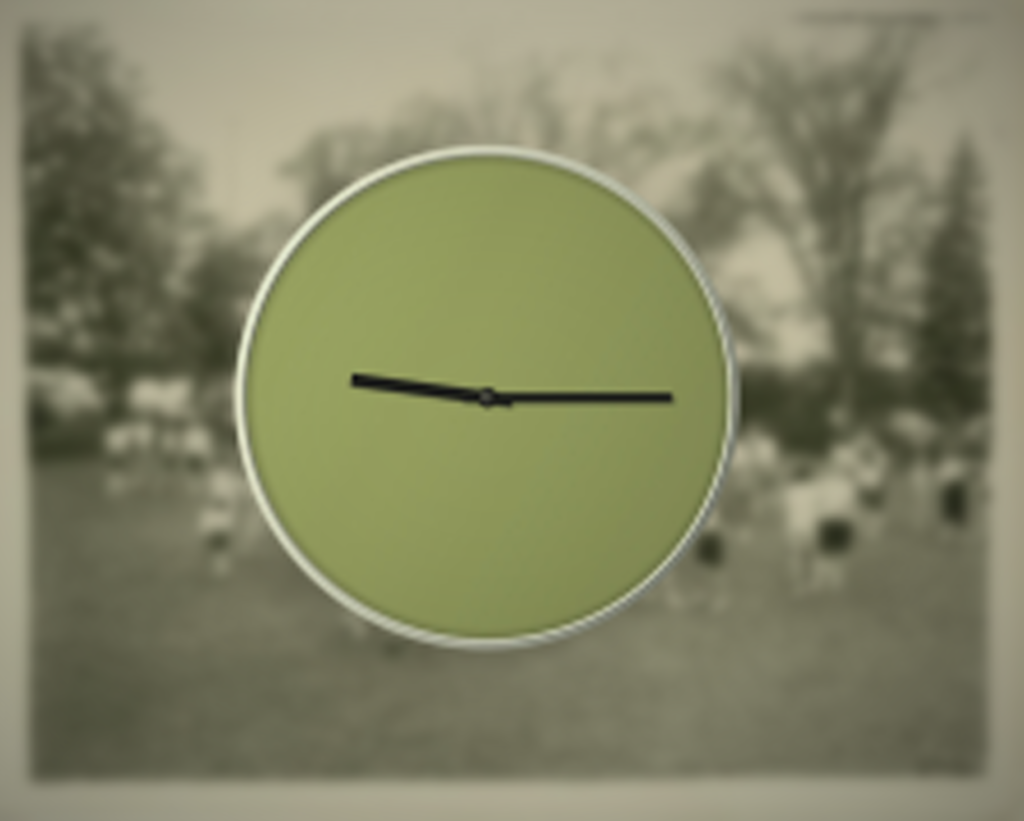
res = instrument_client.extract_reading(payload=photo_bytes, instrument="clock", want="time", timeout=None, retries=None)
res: 9:15
